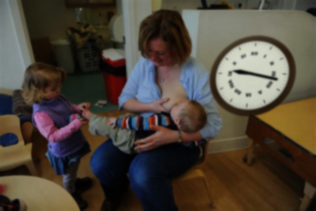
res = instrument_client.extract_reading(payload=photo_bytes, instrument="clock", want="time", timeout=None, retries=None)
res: 9:17
